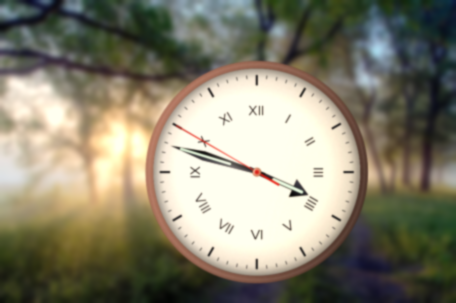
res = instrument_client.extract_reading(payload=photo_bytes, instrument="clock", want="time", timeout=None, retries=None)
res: 3:47:50
